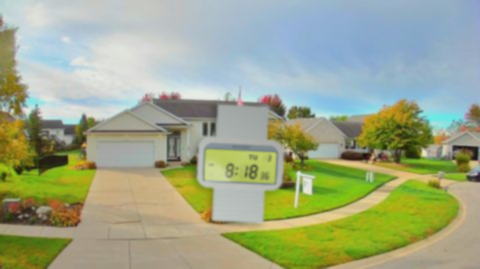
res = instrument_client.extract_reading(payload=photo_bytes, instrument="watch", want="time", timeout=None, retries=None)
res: 8:18
